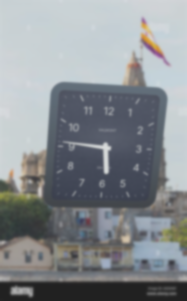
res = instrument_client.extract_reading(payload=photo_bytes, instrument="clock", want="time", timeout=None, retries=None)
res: 5:46
